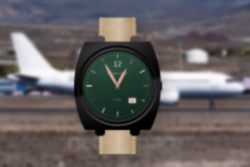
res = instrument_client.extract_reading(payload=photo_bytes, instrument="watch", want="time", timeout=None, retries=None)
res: 12:55
